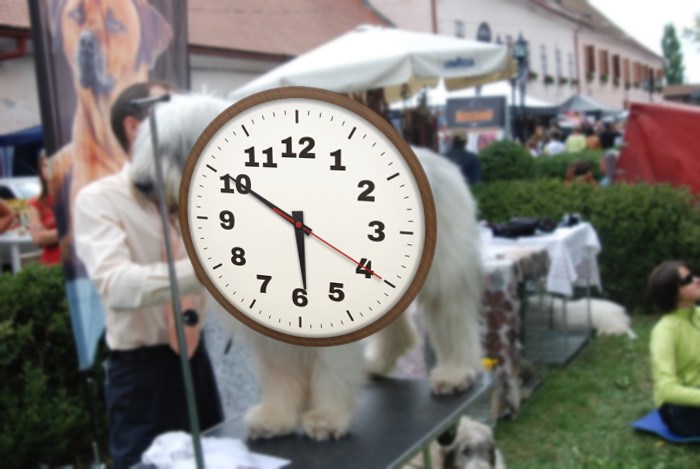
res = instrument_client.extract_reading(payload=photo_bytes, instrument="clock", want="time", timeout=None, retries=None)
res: 5:50:20
